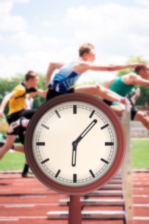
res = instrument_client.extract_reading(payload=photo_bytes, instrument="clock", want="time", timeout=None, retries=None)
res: 6:07
